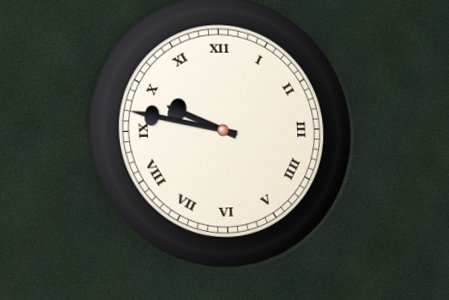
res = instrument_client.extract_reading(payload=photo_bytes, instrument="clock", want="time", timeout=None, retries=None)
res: 9:47
